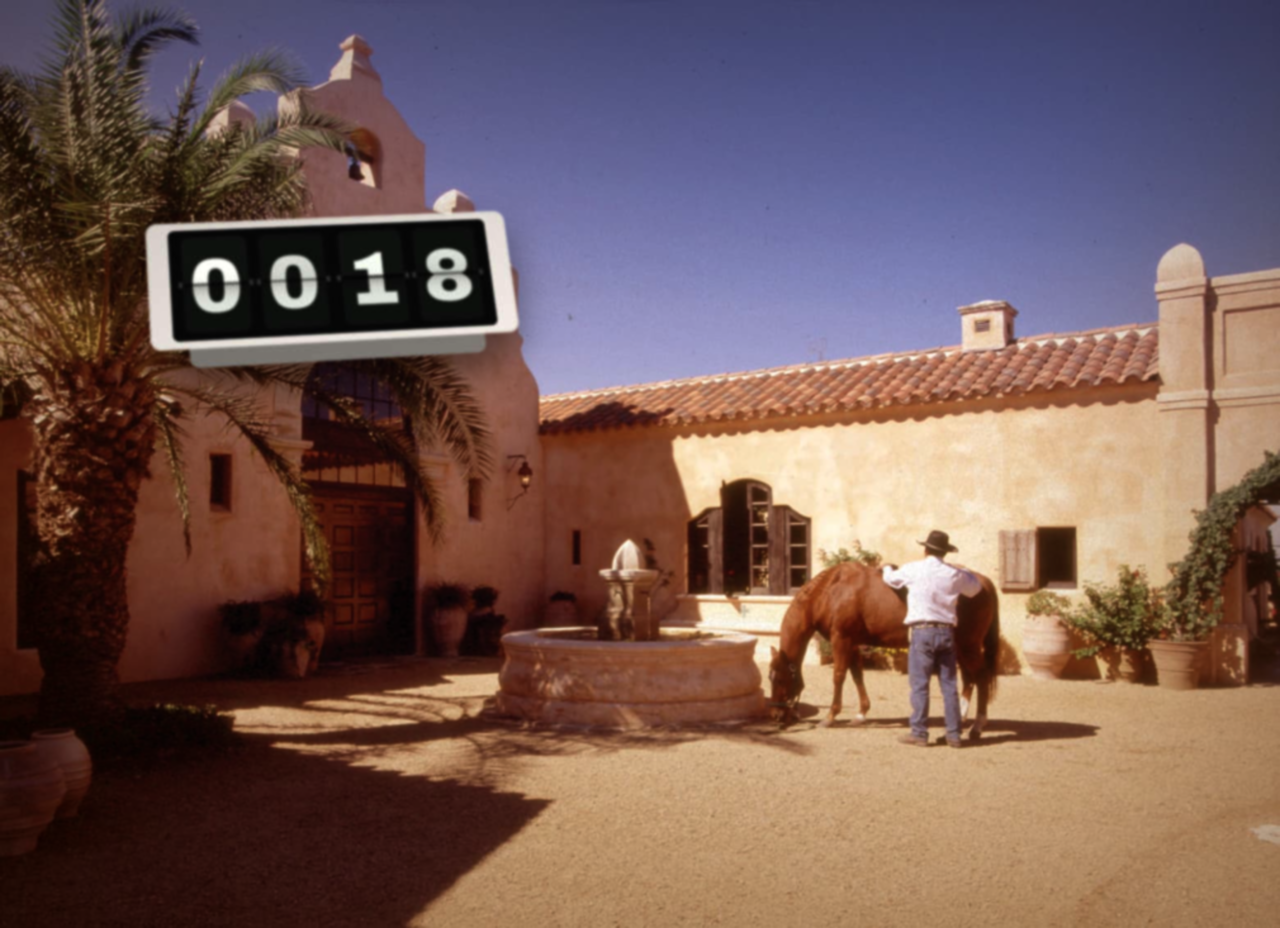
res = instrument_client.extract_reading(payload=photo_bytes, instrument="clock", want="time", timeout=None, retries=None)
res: 0:18
